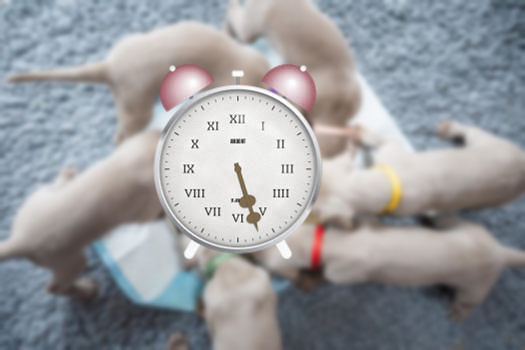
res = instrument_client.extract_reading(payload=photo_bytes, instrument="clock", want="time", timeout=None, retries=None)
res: 5:27
